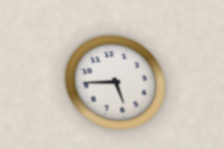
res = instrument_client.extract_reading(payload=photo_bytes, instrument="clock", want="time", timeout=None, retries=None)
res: 5:46
